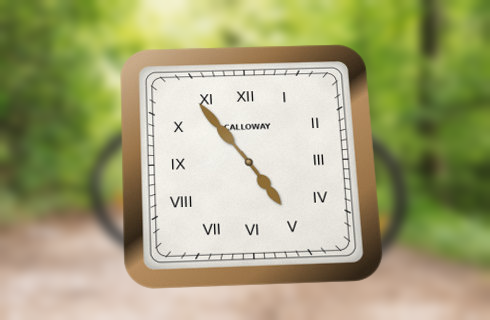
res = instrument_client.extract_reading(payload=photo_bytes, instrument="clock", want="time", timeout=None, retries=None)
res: 4:54
